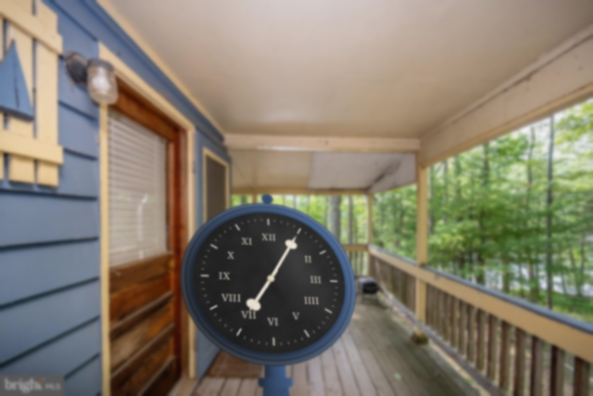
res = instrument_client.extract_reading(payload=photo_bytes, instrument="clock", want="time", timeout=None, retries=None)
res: 7:05
